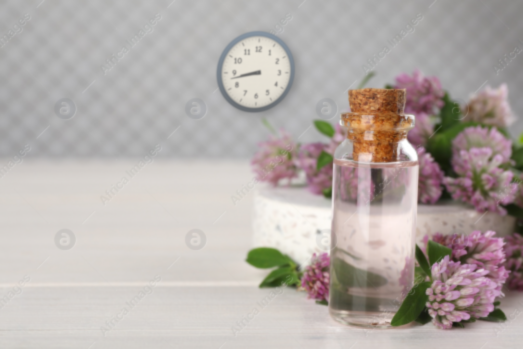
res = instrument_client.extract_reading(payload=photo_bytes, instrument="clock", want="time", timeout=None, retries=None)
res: 8:43
